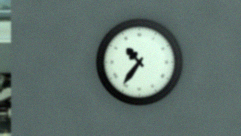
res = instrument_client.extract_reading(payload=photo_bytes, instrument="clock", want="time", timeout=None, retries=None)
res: 10:36
